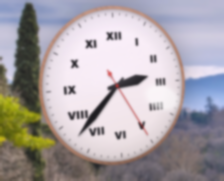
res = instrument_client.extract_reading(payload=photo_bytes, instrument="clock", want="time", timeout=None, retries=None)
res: 2:37:25
